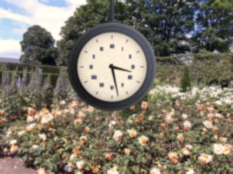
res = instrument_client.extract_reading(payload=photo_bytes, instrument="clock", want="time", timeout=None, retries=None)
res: 3:28
